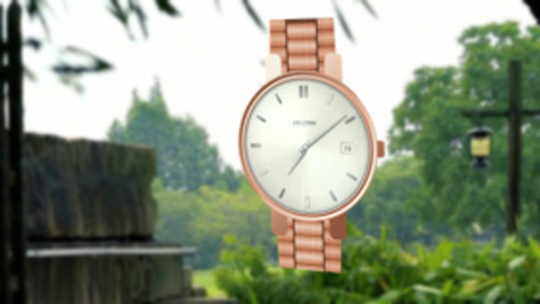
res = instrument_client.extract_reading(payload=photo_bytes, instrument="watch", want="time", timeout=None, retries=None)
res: 7:09
